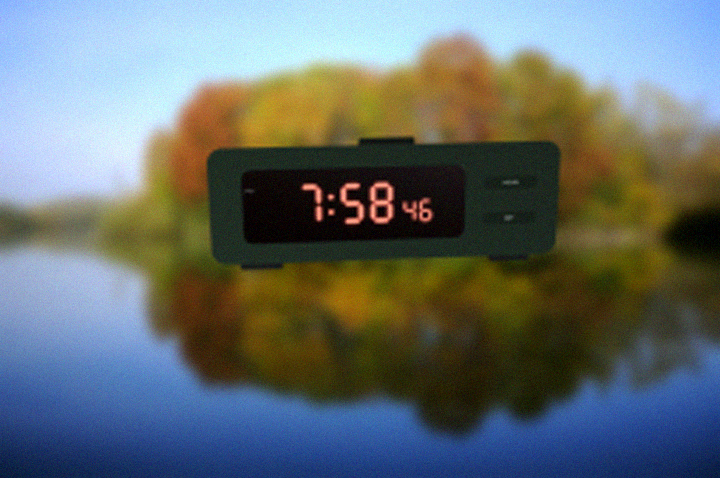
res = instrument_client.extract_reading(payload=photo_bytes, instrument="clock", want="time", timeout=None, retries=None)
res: 7:58:46
